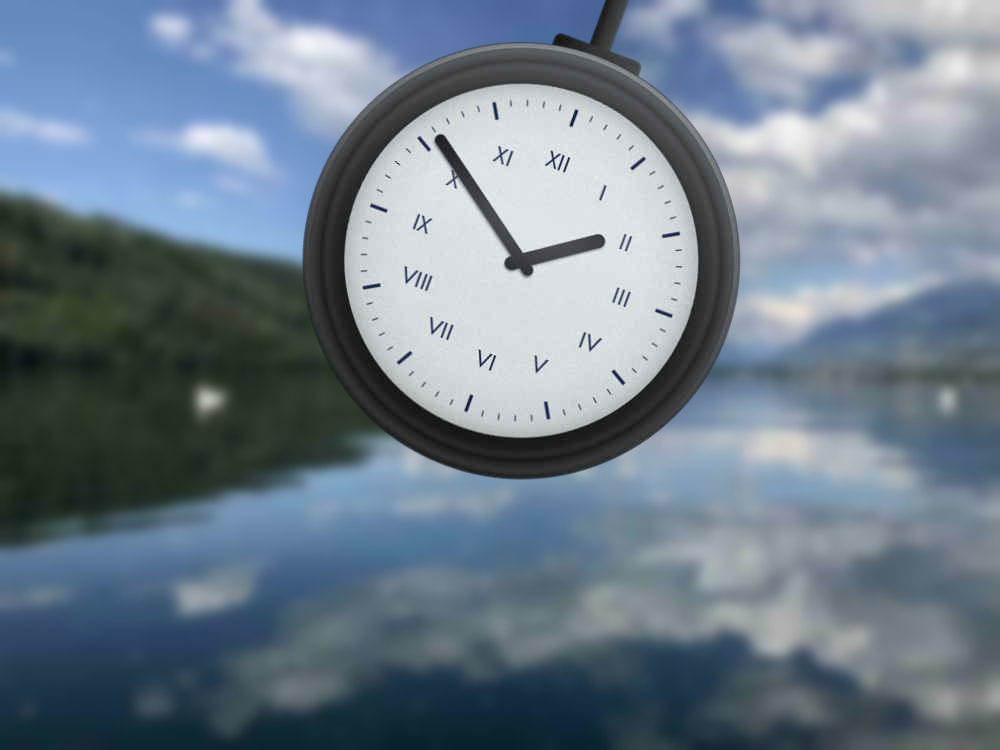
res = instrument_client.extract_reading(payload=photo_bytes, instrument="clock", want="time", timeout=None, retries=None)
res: 1:51
